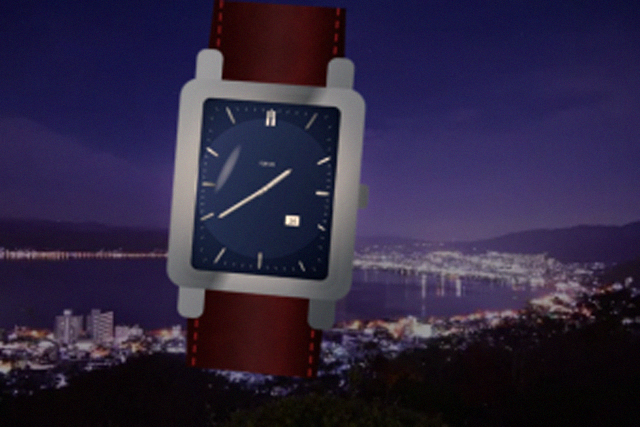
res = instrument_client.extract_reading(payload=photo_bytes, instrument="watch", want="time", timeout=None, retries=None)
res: 1:39
